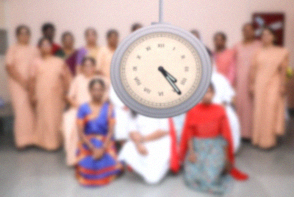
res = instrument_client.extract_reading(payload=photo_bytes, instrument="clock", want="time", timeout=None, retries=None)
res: 4:24
